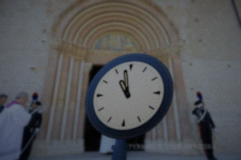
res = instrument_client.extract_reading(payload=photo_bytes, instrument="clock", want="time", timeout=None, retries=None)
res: 10:58
